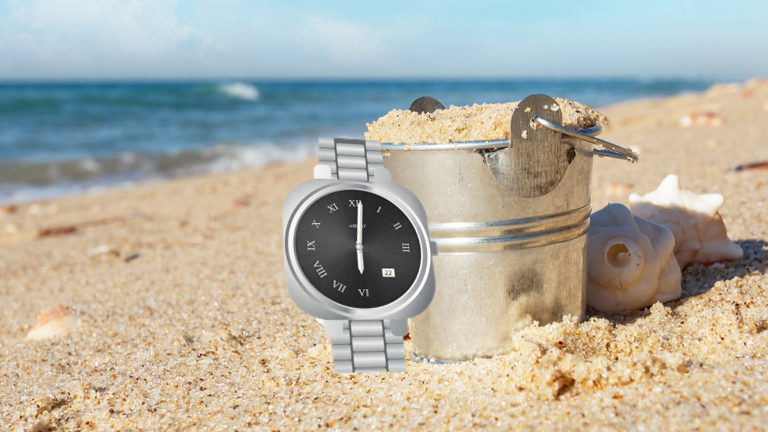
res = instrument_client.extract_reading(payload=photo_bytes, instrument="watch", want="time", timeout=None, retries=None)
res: 6:01
